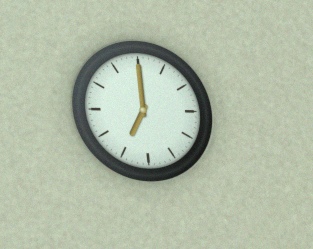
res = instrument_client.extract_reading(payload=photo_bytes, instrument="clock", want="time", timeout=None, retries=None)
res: 7:00
